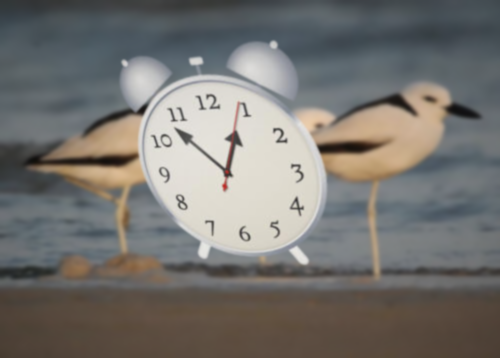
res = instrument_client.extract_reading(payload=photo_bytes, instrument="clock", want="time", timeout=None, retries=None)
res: 12:53:04
